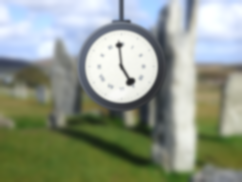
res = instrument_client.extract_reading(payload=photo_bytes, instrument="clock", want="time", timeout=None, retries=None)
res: 4:59
